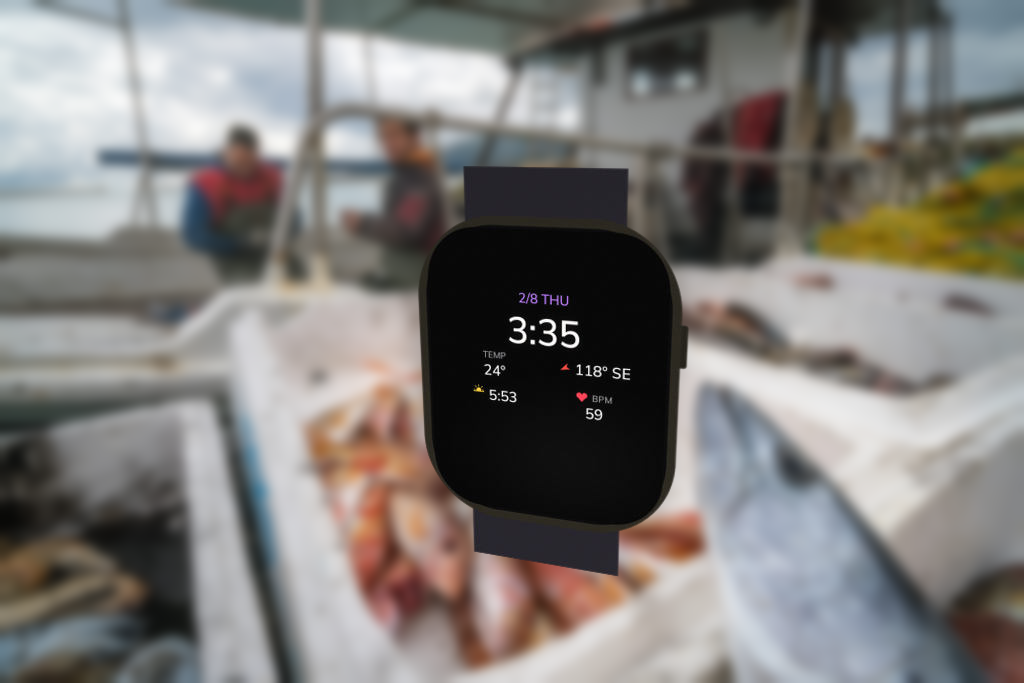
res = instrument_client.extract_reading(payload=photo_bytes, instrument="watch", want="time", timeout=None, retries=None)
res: 3:35
